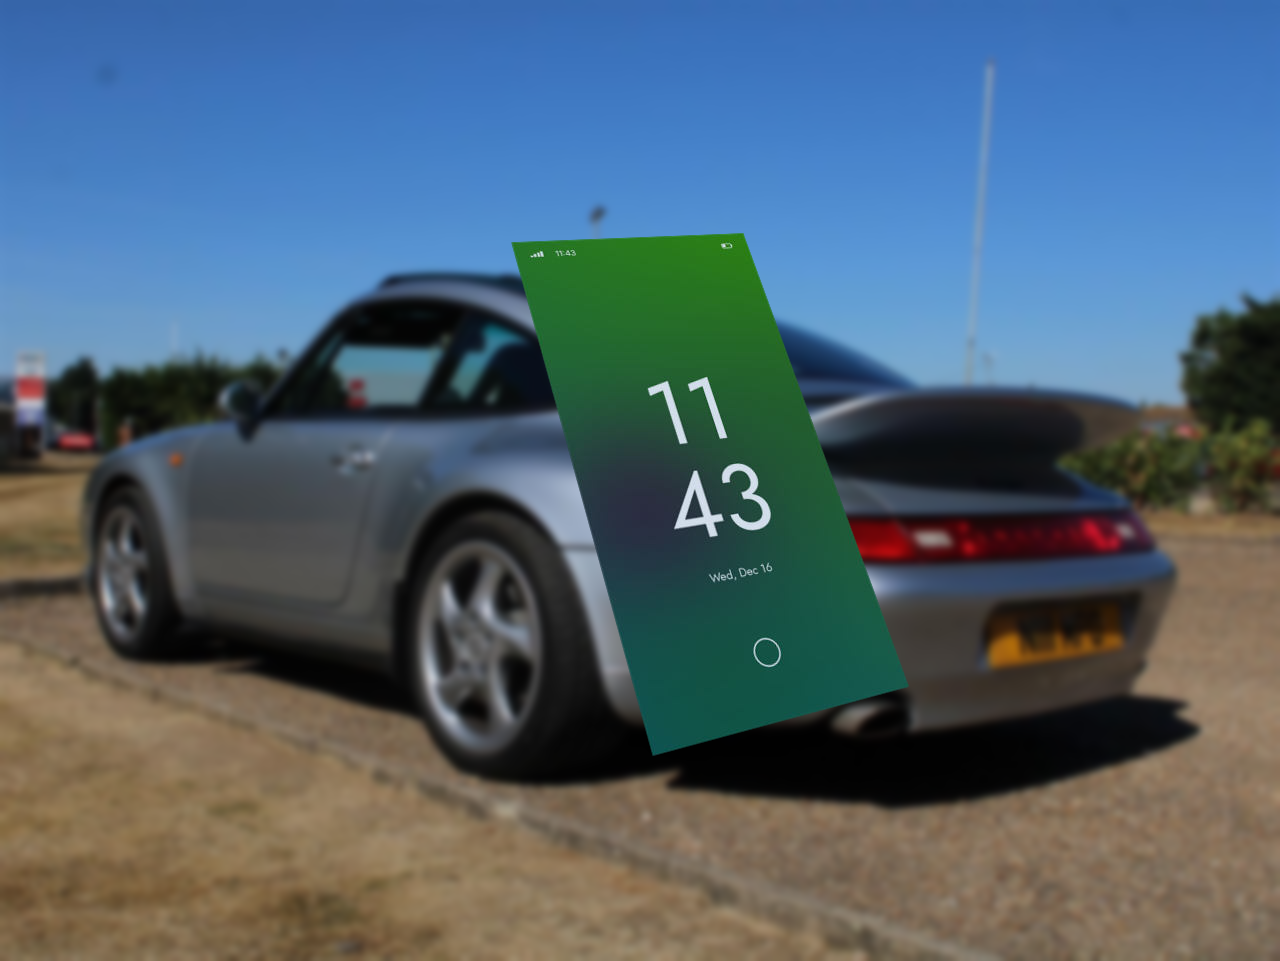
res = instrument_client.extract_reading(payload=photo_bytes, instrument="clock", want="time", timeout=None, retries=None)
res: 11:43
